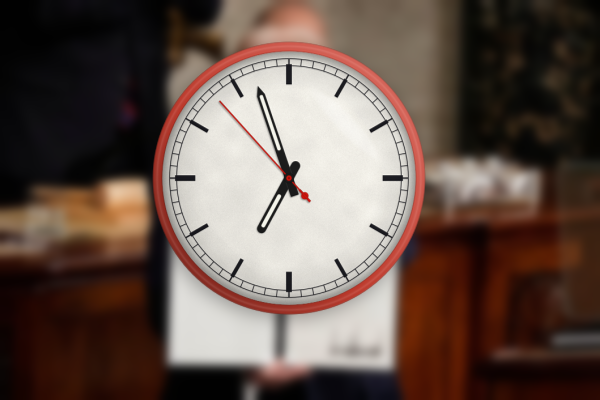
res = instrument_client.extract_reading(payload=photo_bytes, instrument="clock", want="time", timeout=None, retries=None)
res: 6:56:53
